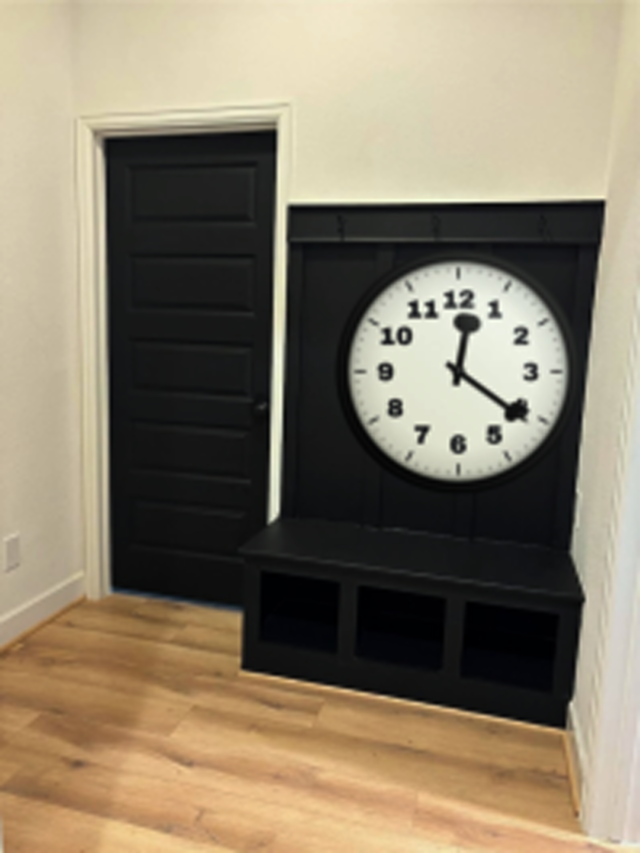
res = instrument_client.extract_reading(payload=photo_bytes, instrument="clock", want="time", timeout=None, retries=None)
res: 12:21
